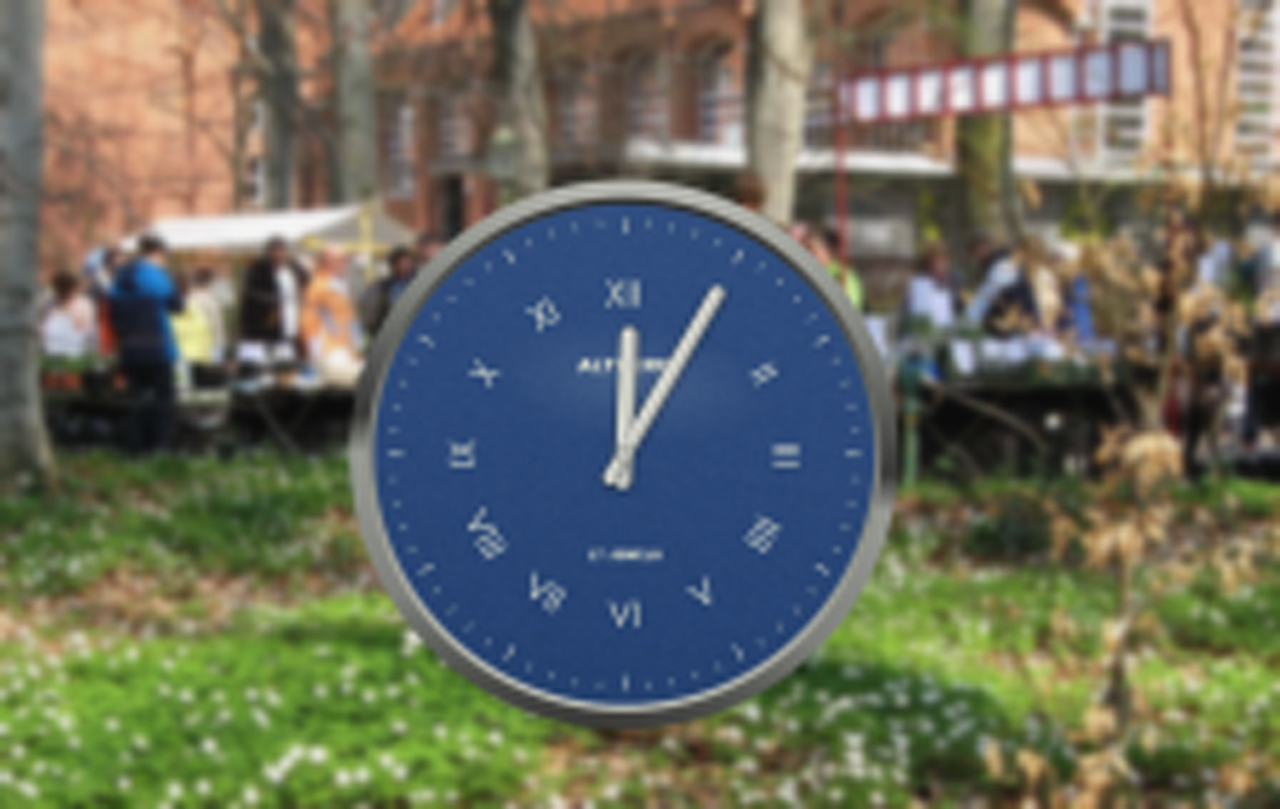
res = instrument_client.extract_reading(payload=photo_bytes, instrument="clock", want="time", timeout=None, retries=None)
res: 12:05
